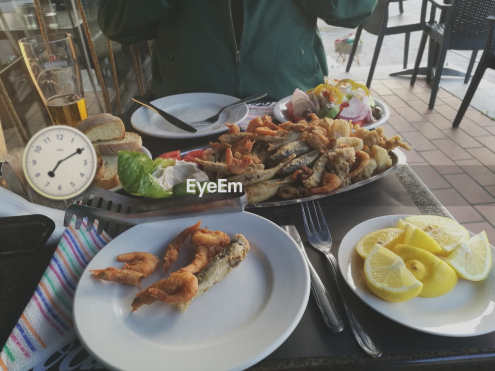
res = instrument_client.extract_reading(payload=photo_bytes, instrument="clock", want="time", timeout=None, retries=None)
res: 7:10
